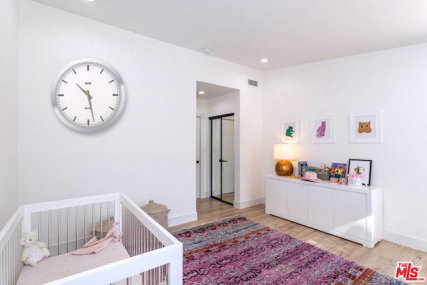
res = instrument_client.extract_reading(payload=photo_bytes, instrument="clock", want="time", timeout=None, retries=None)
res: 10:28
